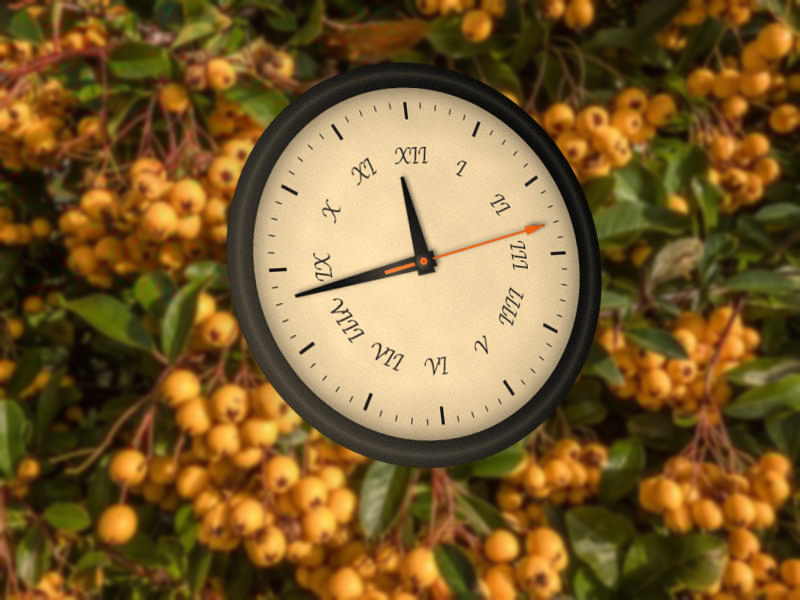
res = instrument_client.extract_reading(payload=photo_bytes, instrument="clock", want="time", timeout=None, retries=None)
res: 11:43:13
